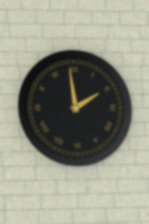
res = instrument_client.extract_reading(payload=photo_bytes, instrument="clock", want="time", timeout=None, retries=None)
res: 1:59
